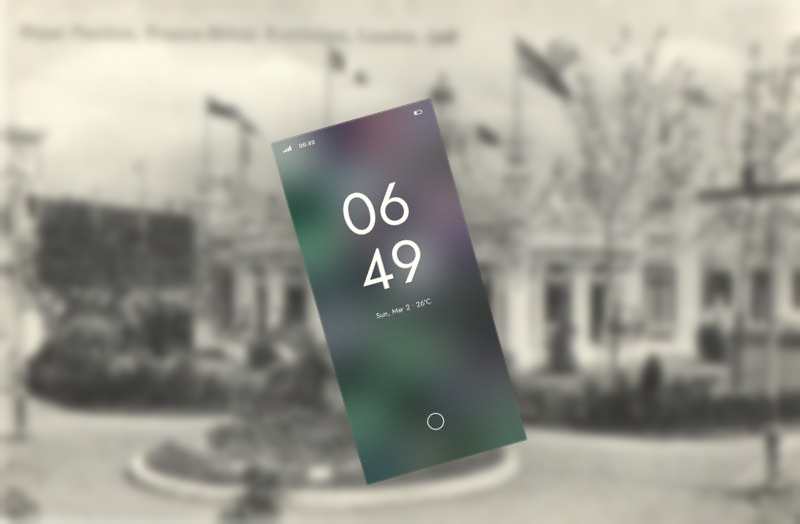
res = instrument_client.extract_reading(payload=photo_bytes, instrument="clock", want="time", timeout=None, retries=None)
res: 6:49
